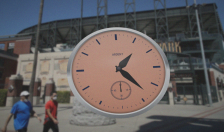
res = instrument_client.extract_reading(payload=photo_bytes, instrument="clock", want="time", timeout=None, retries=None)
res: 1:23
